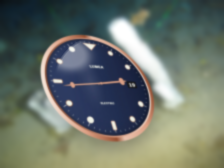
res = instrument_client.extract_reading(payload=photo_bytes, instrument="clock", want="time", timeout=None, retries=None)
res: 2:44
